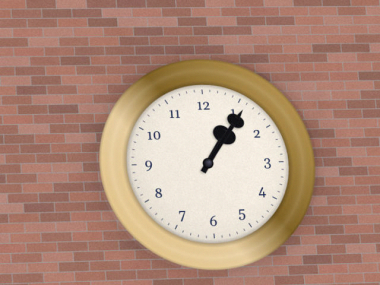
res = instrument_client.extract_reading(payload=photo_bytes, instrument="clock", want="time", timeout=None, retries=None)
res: 1:06
